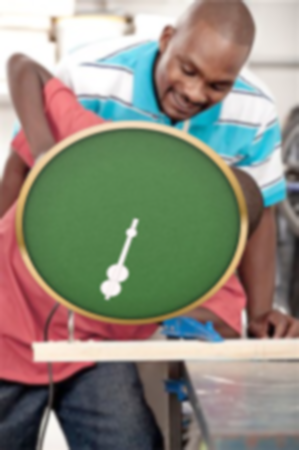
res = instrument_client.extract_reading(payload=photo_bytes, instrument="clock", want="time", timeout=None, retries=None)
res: 6:33
